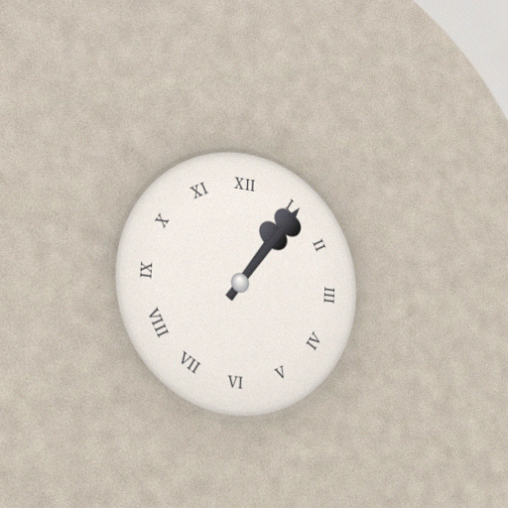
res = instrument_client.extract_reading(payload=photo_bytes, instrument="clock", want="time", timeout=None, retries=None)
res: 1:06
